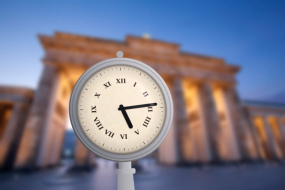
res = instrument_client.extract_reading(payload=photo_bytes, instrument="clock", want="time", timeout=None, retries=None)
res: 5:14
